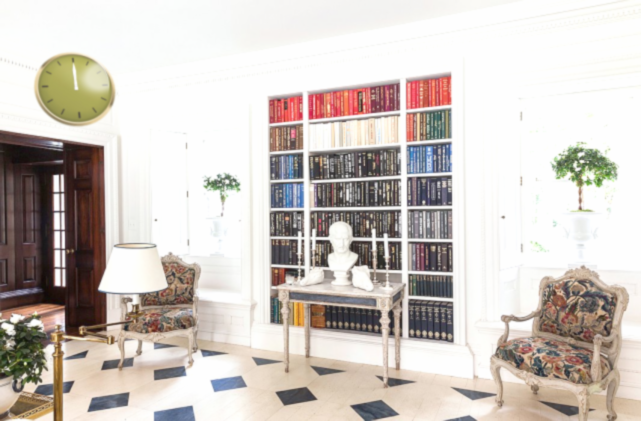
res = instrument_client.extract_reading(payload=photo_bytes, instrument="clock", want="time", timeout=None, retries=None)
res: 12:00
